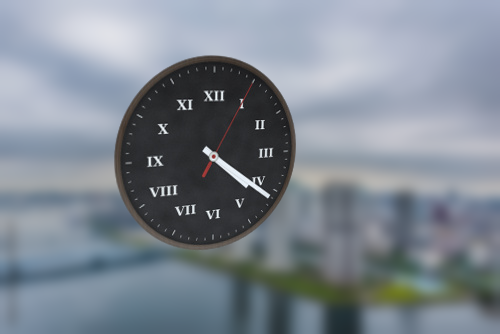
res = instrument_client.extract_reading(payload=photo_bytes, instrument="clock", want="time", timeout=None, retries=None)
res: 4:21:05
